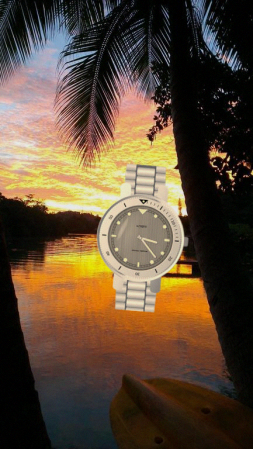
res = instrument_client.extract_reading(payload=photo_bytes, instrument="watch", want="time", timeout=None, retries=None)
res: 3:23
